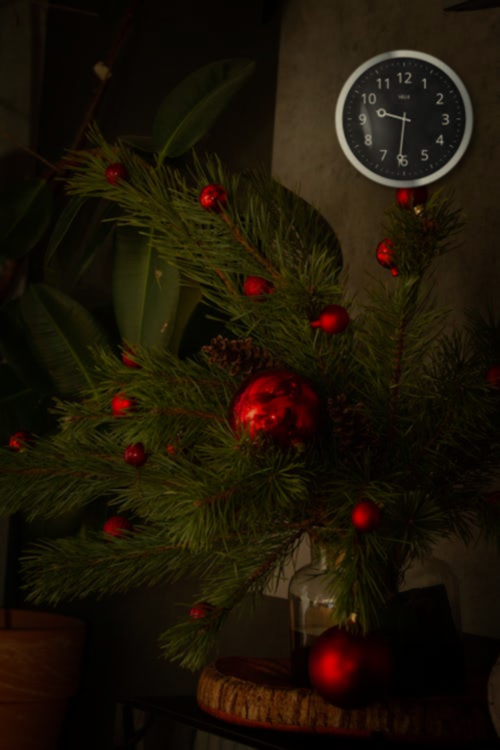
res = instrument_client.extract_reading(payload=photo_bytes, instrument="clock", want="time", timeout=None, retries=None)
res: 9:31
